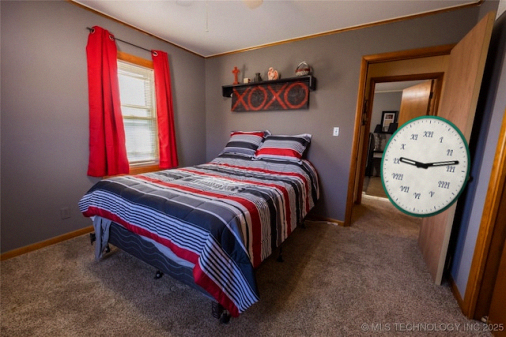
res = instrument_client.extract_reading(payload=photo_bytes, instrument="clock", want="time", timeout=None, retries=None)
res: 9:13
